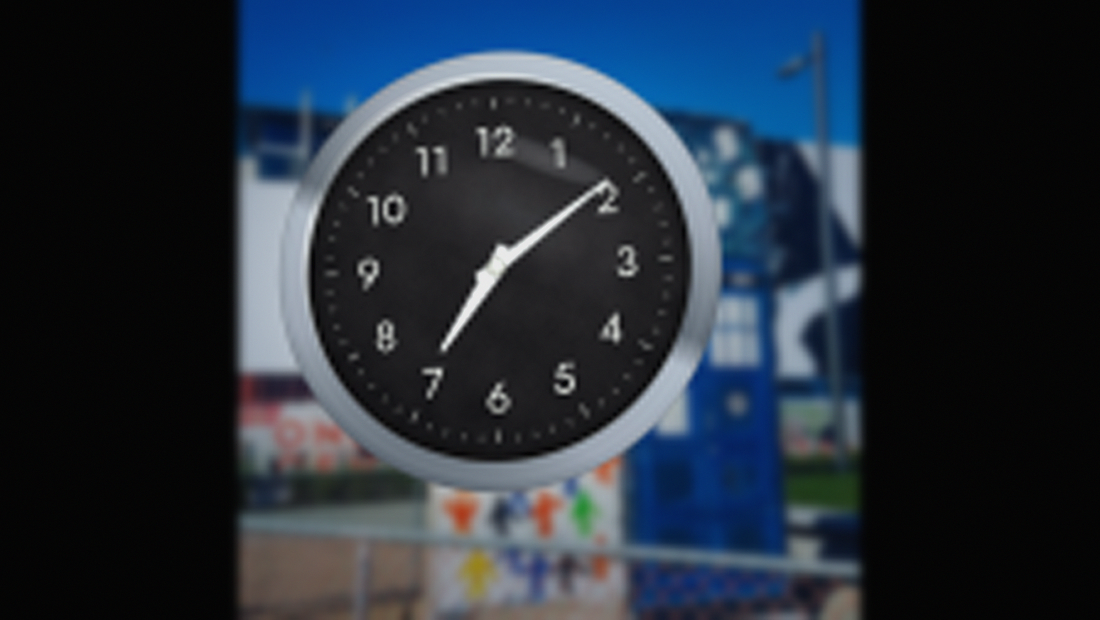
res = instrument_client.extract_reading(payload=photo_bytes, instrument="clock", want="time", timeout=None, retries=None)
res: 7:09
